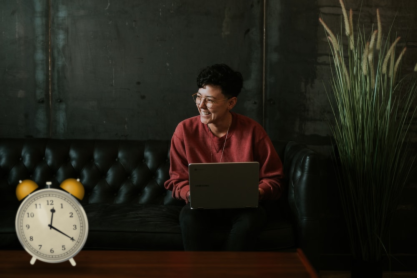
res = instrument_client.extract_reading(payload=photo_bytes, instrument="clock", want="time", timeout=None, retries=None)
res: 12:20
